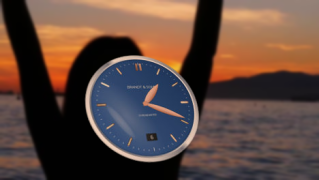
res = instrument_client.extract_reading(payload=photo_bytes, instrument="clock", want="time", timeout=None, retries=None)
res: 1:19
